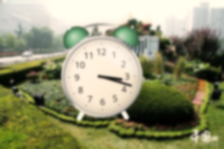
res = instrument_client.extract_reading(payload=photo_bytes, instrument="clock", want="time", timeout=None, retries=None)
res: 3:18
